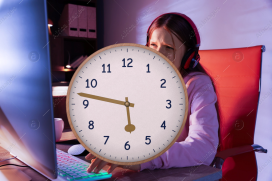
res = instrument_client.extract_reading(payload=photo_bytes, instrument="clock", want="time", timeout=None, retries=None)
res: 5:47
